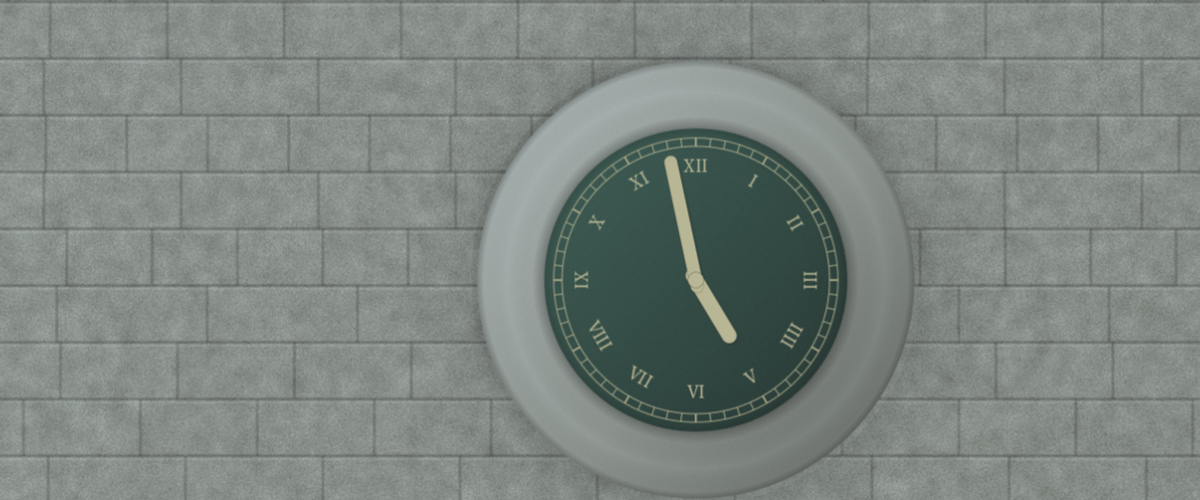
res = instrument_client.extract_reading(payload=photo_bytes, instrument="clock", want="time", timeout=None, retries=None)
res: 4:58
